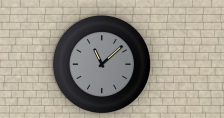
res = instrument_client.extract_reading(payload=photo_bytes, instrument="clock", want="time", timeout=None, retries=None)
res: 11:08
